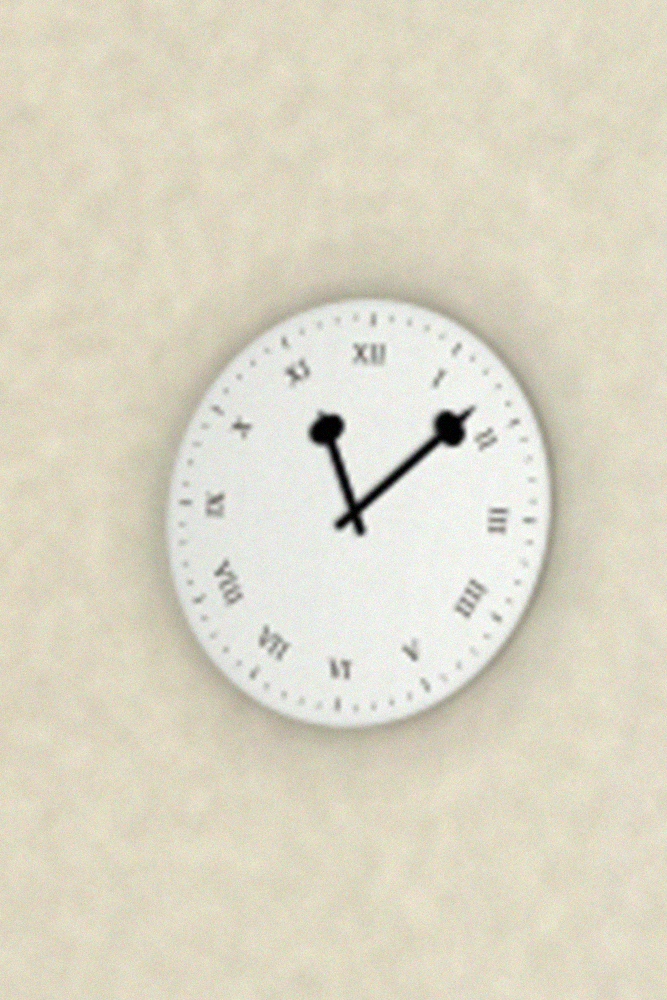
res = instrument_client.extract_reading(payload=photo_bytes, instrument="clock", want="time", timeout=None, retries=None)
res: 11:08
